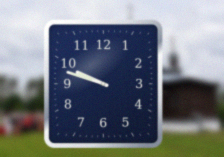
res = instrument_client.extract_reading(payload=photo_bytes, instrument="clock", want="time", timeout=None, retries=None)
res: 9:48
